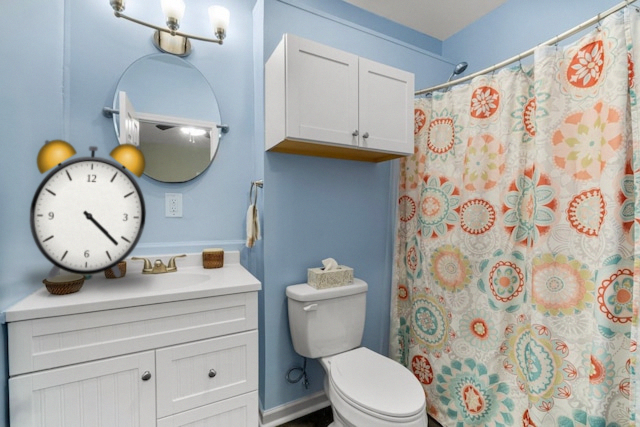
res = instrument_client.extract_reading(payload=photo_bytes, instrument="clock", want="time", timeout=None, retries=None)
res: 4:22
